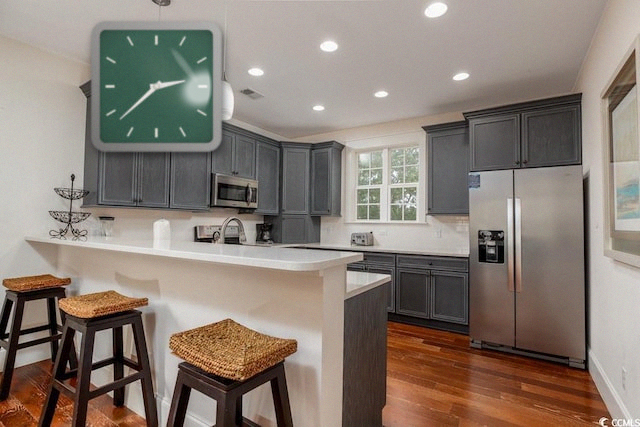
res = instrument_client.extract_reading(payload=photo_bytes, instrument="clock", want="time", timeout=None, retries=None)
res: 2:38
